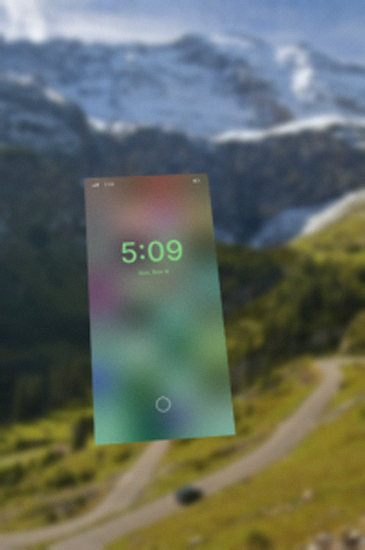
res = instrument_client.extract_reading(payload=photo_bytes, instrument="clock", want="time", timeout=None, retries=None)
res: 5:09
